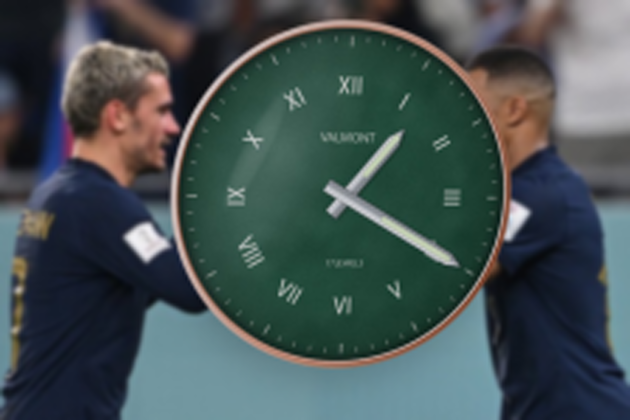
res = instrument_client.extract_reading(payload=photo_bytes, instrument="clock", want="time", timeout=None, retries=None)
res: 1:20
